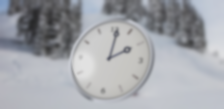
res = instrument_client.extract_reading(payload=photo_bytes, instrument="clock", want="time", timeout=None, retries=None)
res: 2:01
